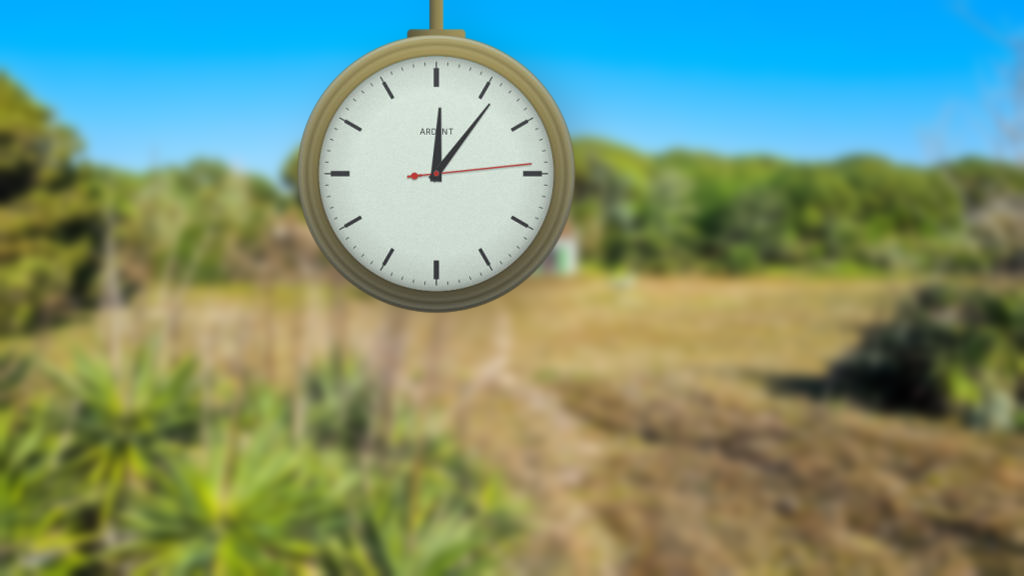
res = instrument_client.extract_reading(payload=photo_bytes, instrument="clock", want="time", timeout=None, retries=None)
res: 12:06:14
